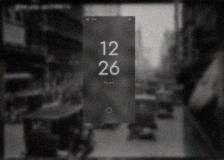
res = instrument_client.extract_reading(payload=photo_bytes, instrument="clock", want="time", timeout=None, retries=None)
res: 12:26
